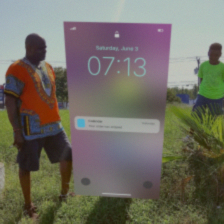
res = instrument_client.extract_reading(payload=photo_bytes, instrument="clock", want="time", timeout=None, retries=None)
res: 7:13
